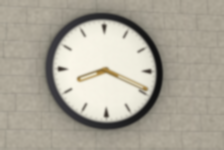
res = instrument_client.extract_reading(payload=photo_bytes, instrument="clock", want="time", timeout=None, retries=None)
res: 8:19
